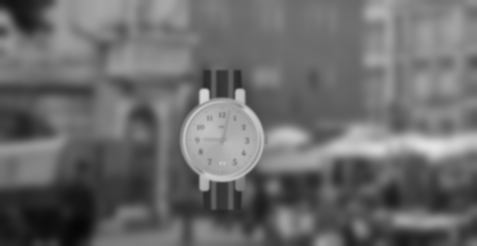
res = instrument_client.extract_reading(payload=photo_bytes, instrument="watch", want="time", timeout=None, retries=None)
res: 9:02
